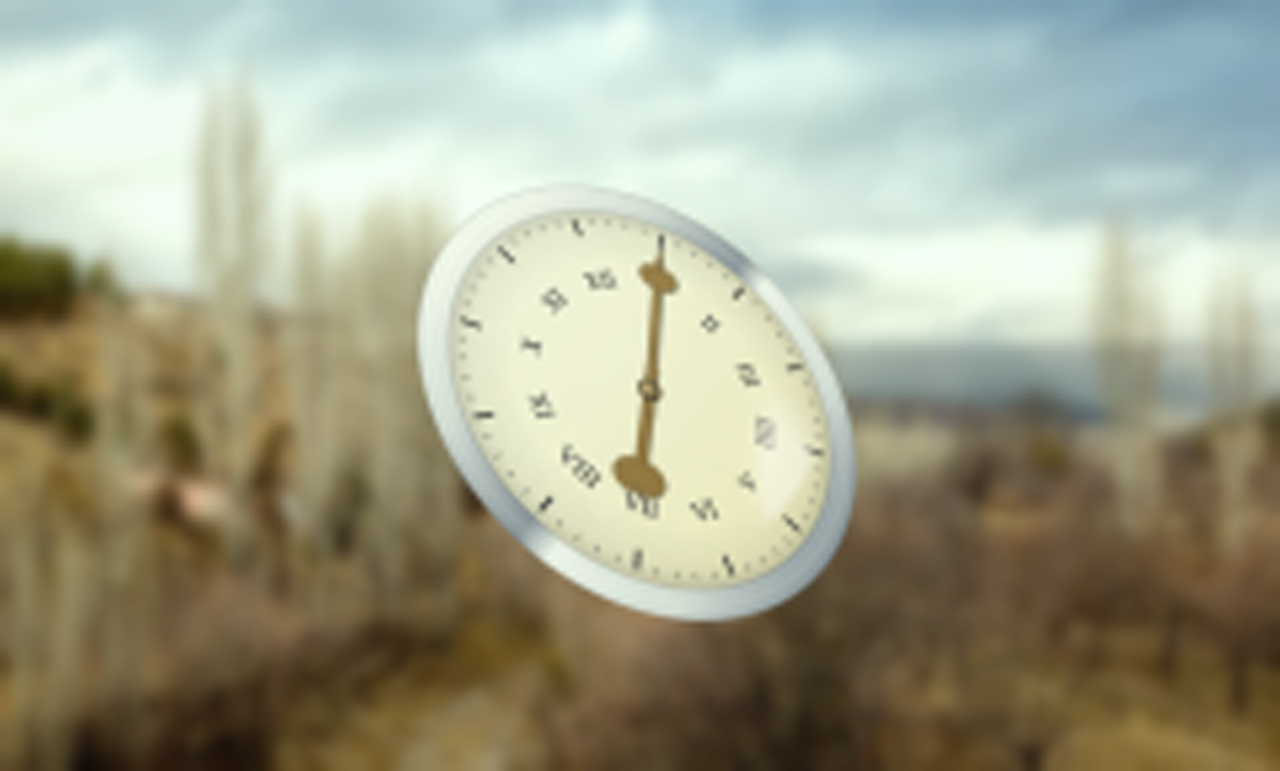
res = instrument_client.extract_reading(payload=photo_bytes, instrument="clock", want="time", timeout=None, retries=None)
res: 7:05
